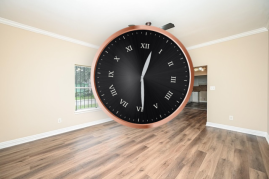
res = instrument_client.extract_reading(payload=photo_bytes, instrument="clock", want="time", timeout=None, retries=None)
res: 12:29
